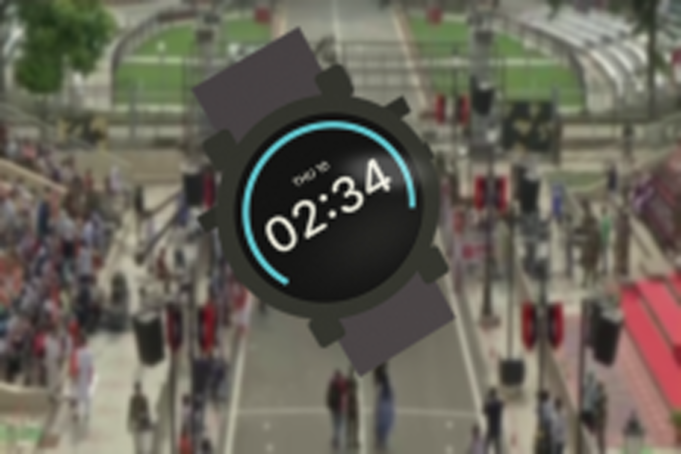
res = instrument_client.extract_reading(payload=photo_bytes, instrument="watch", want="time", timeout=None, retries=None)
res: 2:34
